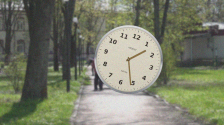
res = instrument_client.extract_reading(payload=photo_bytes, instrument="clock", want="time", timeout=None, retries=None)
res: 1:26
